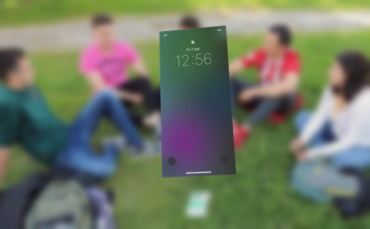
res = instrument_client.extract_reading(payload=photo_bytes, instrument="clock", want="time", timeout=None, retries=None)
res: 12:56
